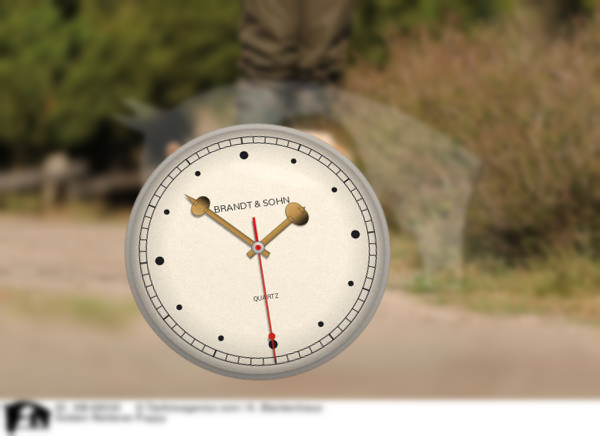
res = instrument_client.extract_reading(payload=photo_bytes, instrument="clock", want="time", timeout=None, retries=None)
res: 1:52:30
